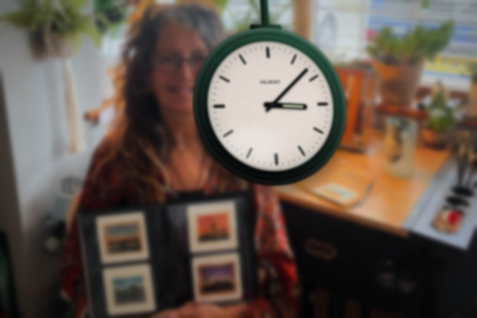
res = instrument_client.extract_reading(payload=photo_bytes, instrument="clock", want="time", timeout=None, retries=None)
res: 3:08
